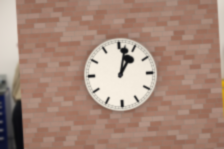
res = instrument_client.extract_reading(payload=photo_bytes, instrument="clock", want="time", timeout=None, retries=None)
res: 1:02
